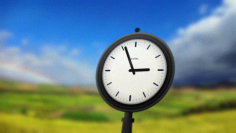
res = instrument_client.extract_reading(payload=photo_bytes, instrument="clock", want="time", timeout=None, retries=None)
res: 2:56
